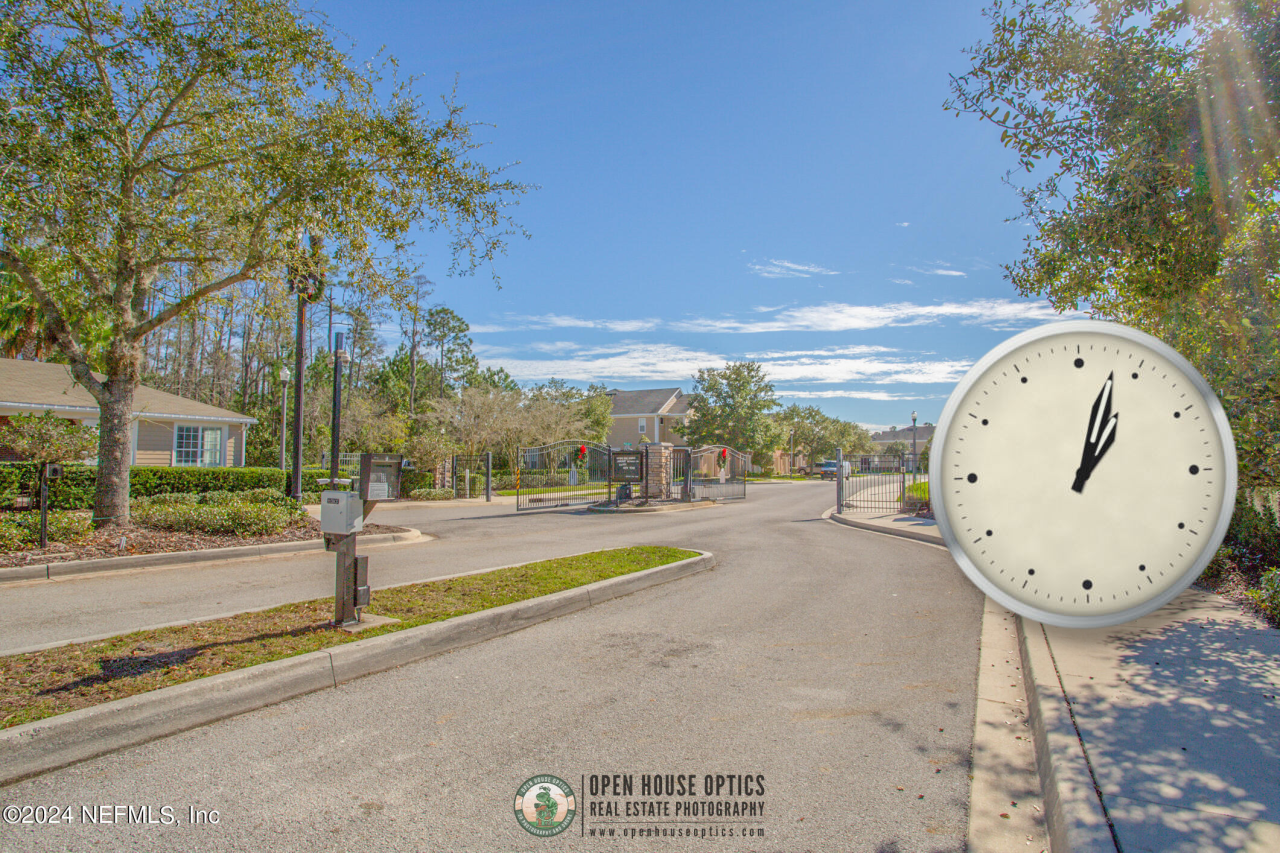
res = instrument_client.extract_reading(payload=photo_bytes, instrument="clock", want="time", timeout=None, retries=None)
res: 1:03
